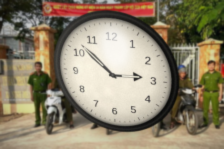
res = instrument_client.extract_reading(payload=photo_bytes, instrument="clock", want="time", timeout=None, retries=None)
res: 2:52
